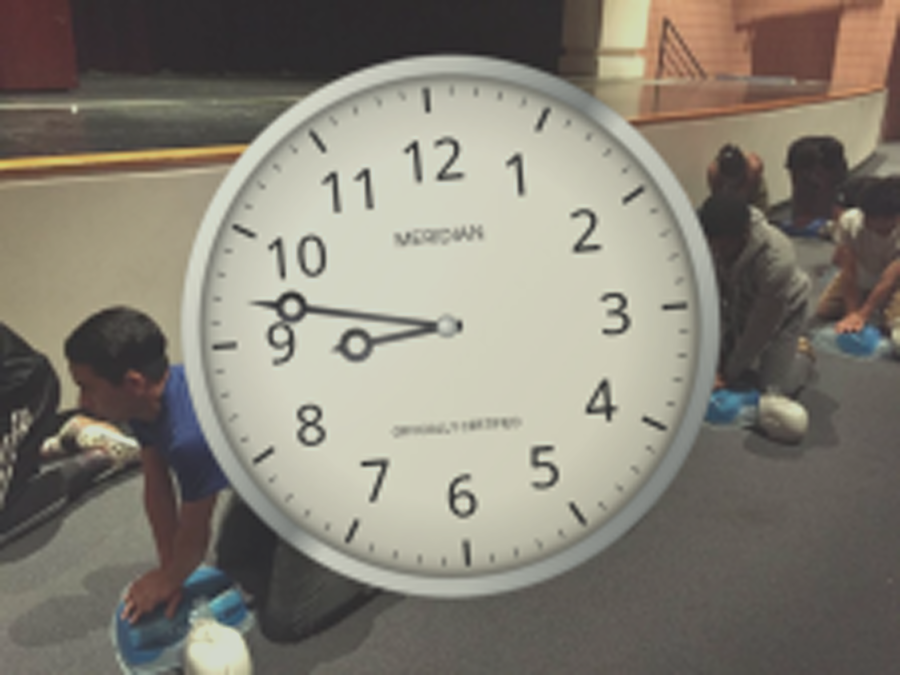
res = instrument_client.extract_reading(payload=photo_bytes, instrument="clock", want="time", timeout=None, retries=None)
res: 8:47
